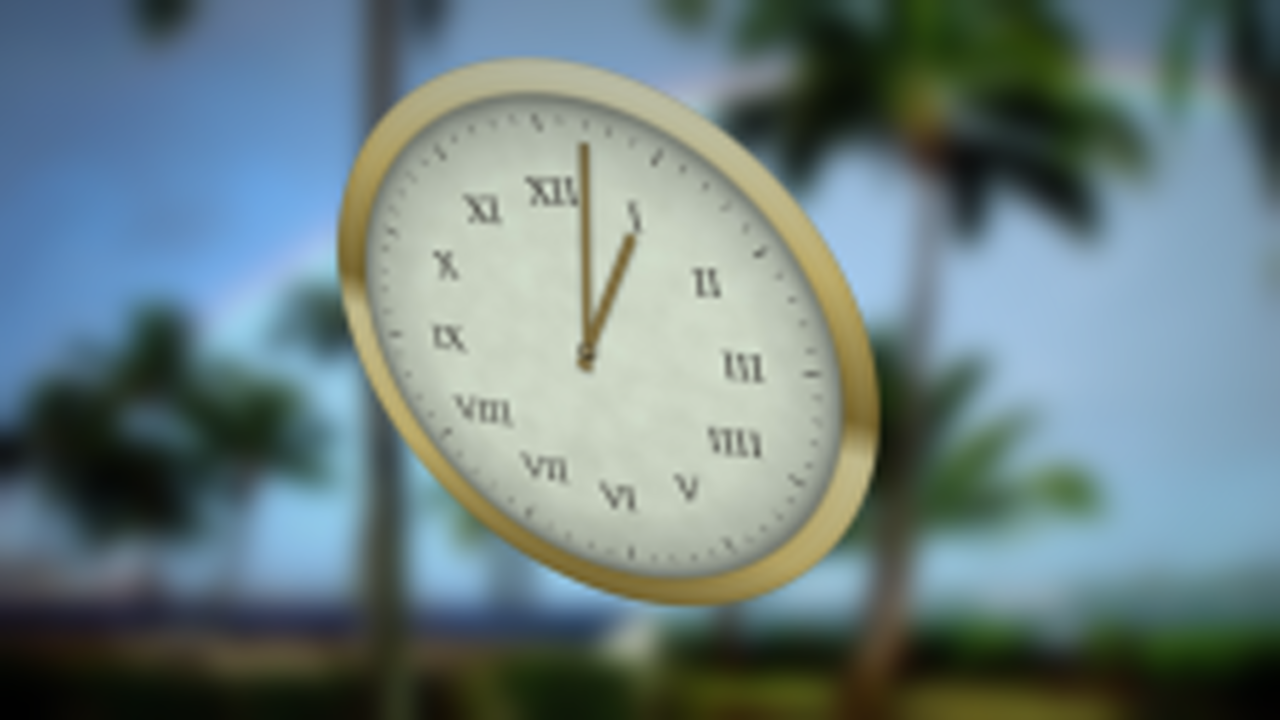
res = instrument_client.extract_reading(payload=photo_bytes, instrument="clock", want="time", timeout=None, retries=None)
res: 1:02
